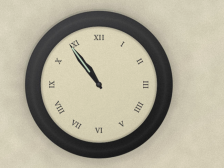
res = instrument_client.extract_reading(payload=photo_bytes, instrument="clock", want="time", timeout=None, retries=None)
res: 10:54
